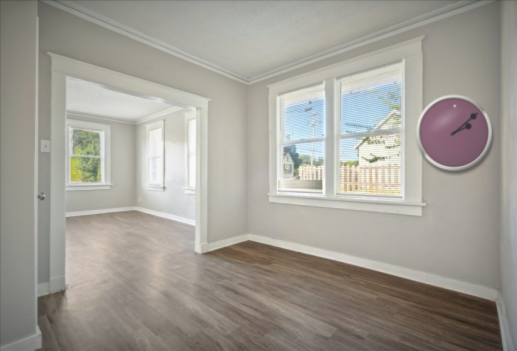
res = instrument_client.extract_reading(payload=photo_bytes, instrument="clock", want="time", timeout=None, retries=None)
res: 2:08
